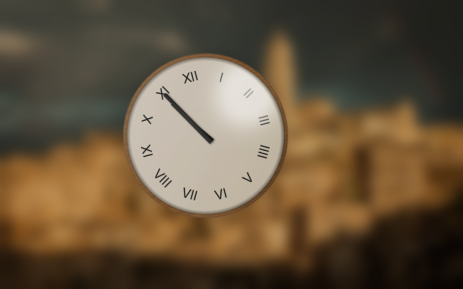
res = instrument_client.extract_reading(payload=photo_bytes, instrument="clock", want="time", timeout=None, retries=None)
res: 10:55
